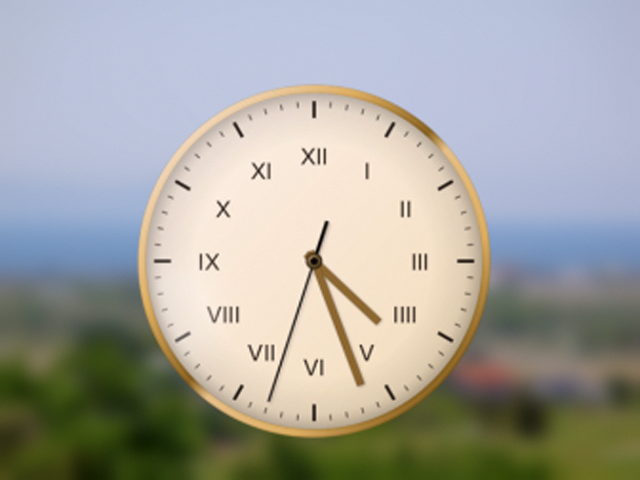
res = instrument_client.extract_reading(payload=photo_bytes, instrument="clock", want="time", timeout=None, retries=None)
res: 4:26:33
